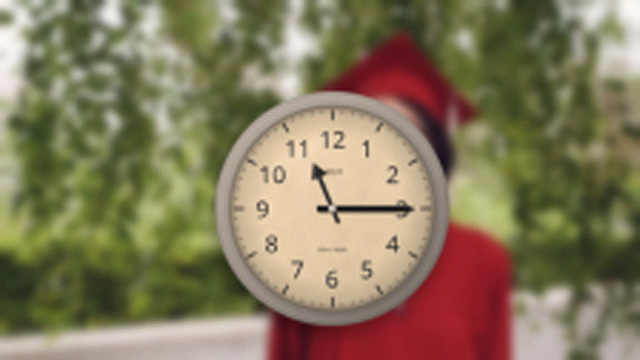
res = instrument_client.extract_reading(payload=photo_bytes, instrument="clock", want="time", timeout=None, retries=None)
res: 11:15
